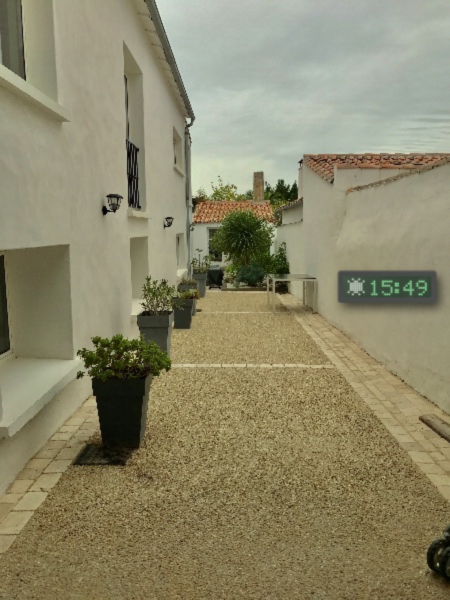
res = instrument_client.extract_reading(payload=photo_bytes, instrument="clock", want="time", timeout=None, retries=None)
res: 15:49
